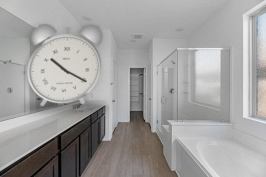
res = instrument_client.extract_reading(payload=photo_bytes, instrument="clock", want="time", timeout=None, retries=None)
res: 10:20
